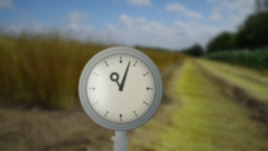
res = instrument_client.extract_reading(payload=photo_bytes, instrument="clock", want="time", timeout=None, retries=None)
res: 11:03
